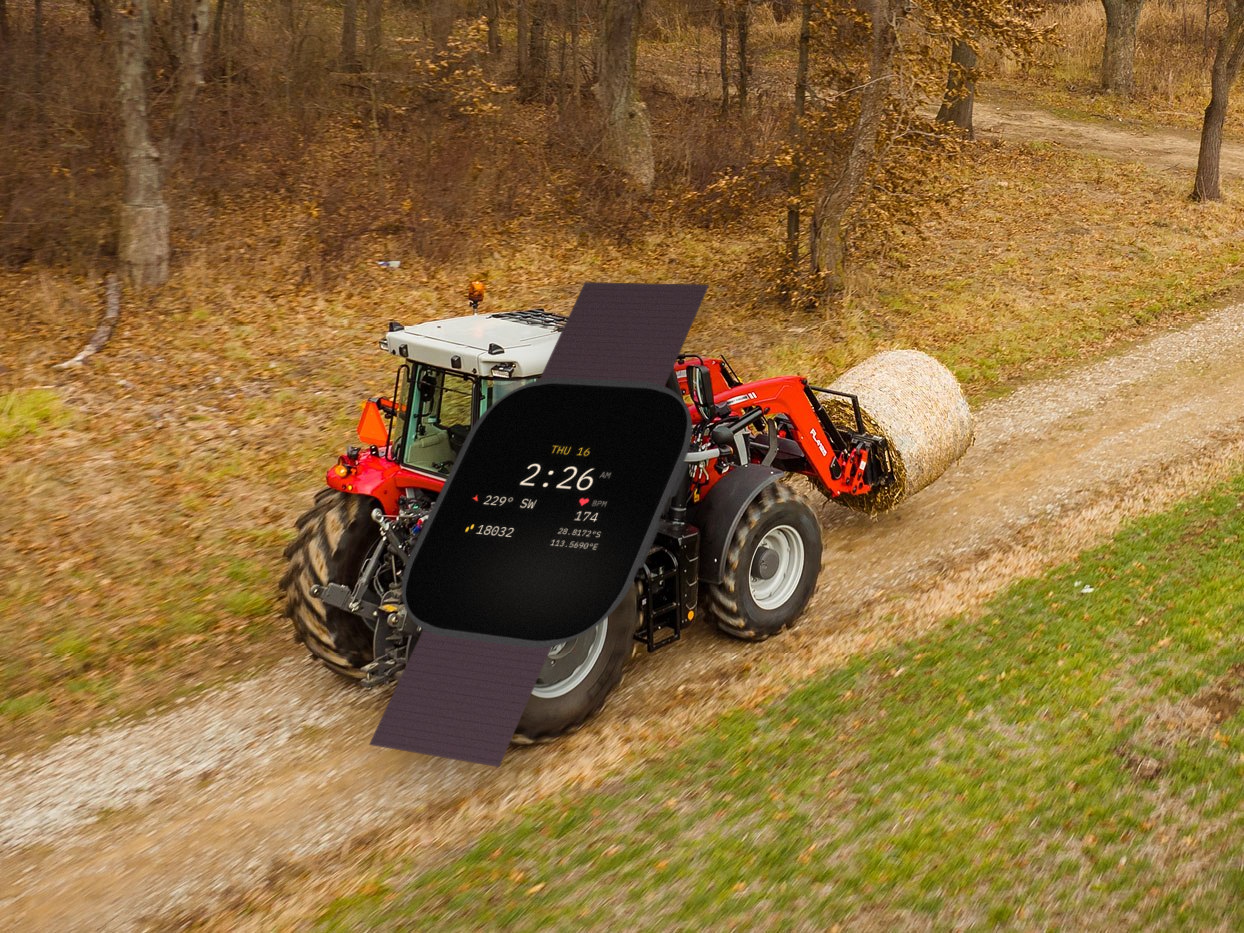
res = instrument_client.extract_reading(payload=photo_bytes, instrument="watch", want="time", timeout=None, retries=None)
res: 2:26
